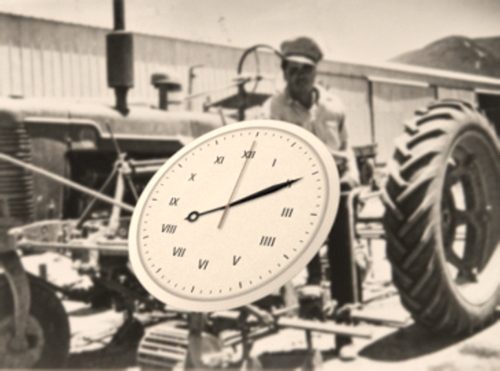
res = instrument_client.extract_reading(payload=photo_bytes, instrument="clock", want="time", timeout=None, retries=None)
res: 8:10:00
